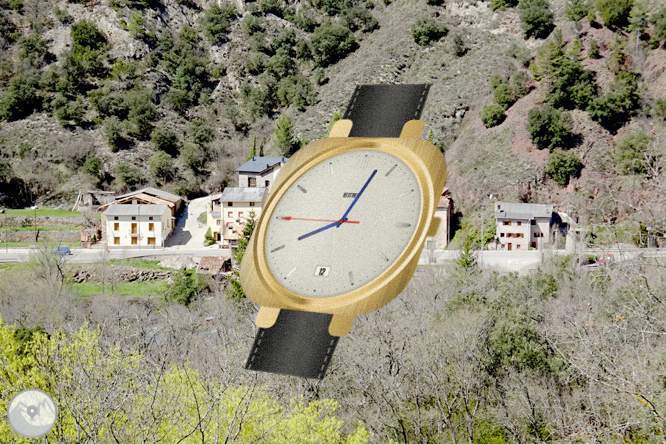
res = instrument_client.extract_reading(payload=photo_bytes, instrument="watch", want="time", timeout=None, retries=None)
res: 8:02:45
